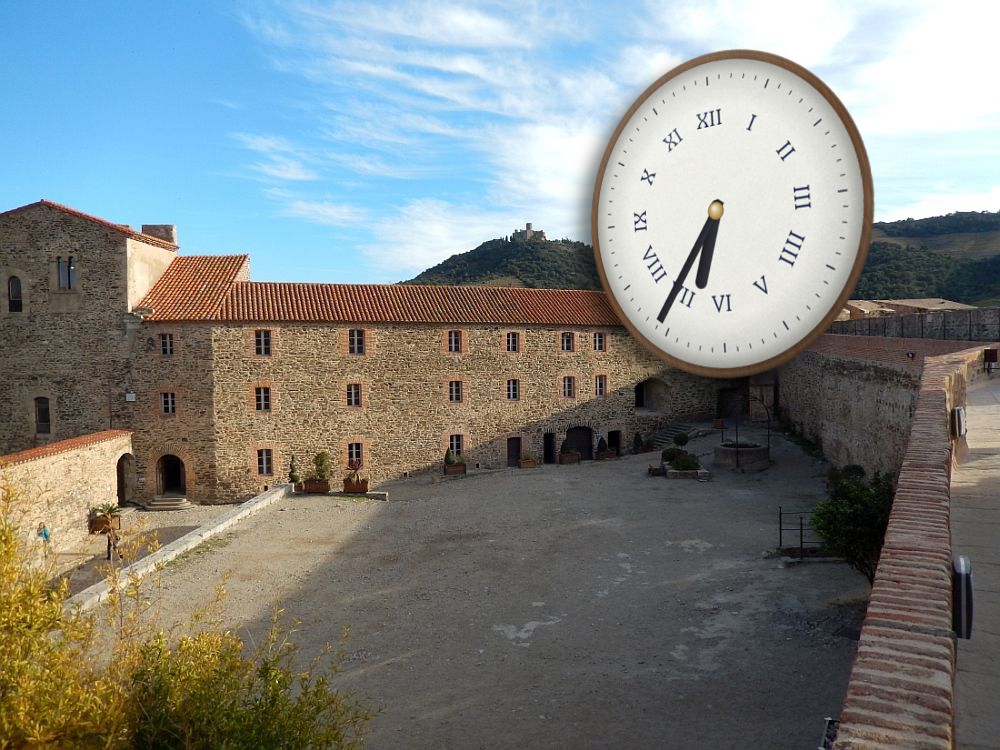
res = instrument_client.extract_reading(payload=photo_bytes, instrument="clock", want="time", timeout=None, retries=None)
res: 6:36
